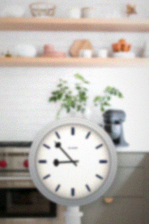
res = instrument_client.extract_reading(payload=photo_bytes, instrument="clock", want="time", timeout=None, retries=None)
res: 8:53
